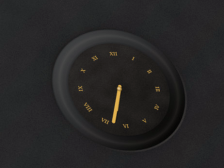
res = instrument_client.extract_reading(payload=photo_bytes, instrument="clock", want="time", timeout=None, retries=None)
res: 6:33
